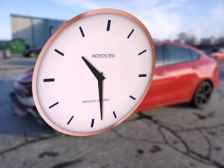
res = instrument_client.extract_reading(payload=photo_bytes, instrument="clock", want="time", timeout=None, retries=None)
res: 10:28
